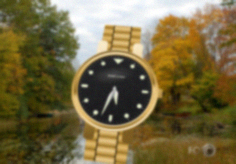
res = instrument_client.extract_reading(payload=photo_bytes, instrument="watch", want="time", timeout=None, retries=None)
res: 5:33
